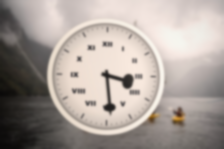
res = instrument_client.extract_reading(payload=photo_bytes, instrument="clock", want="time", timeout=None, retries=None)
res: 3:29
